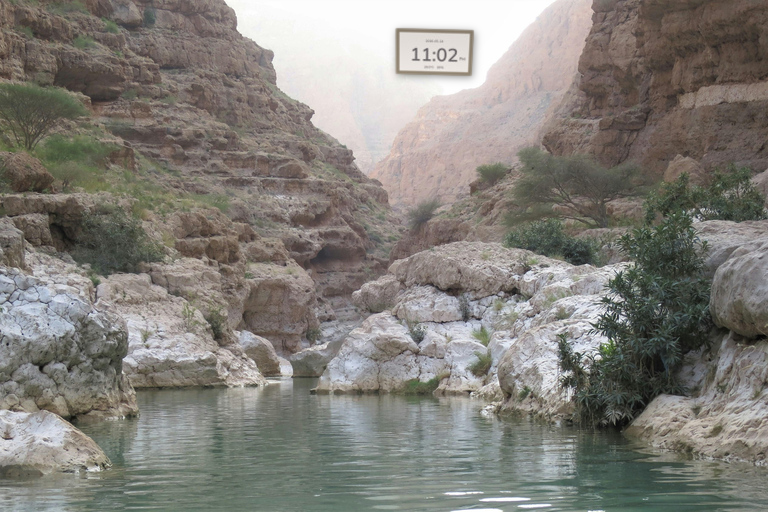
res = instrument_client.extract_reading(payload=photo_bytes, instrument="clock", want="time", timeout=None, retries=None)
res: 11:02
